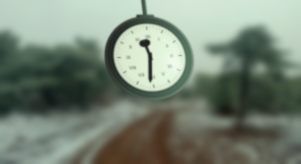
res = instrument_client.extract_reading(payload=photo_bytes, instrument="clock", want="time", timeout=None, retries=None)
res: 11:31
